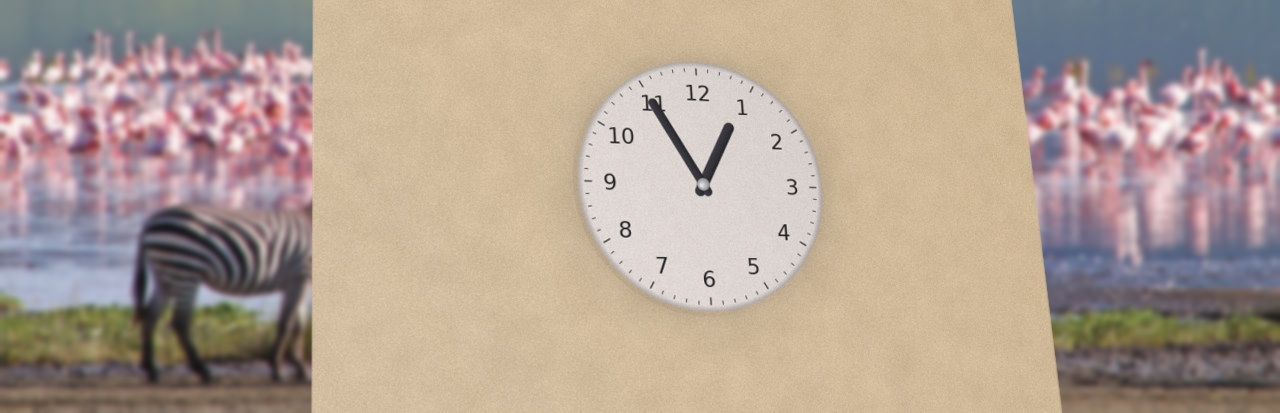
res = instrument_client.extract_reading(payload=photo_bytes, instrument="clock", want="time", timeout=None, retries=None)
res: 12:55
